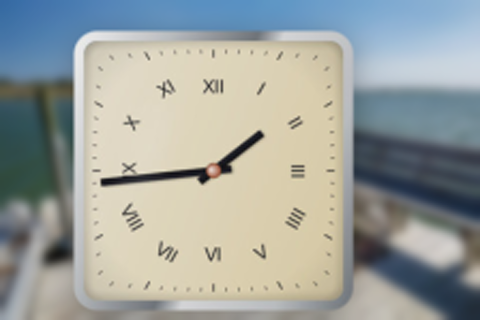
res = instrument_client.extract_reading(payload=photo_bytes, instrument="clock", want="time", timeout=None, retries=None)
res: 1:44
